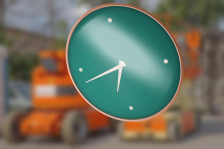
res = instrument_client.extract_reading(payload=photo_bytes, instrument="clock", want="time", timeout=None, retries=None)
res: 6:42
